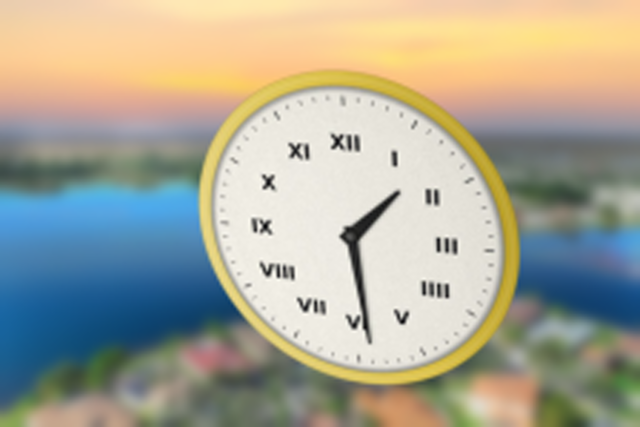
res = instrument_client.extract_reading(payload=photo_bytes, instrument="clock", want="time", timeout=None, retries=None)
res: 1:29
